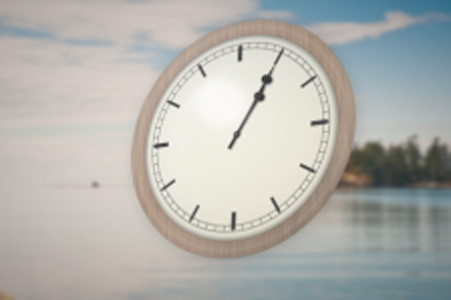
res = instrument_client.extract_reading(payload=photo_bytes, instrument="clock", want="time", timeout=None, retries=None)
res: 1:05
